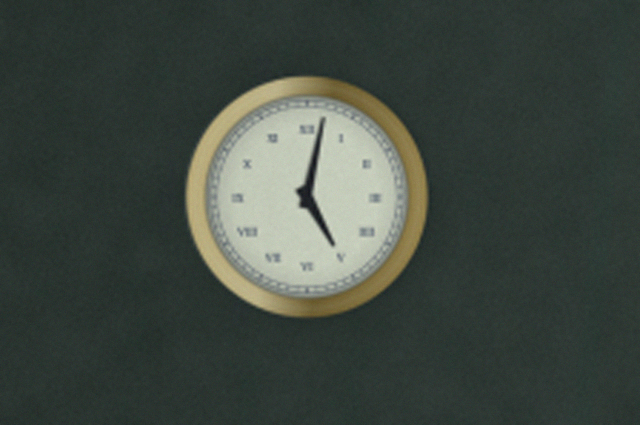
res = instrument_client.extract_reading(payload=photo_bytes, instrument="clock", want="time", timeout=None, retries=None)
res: 5:02
